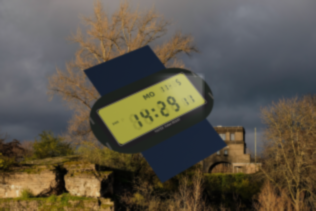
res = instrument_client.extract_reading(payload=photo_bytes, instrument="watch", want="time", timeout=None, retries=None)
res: 14:29:11
